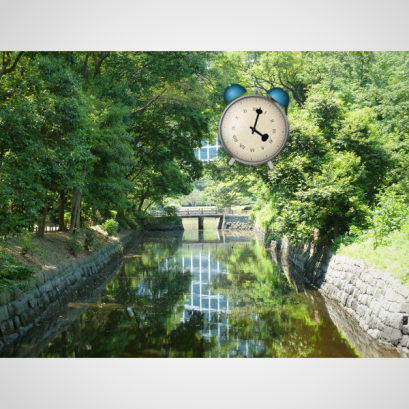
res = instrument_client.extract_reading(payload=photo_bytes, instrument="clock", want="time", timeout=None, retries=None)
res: 4:02
